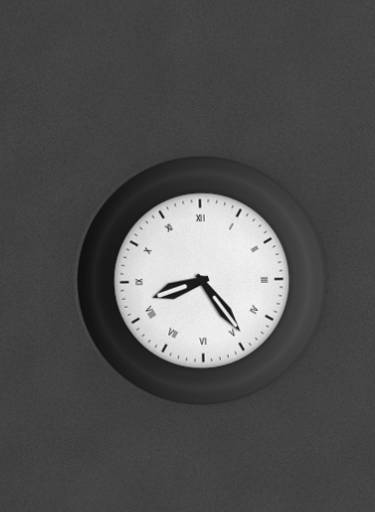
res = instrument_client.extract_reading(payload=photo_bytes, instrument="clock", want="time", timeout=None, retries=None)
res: 8:24
